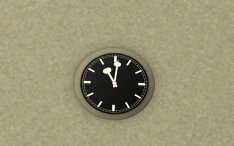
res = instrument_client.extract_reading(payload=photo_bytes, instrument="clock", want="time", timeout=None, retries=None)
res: 11:01
